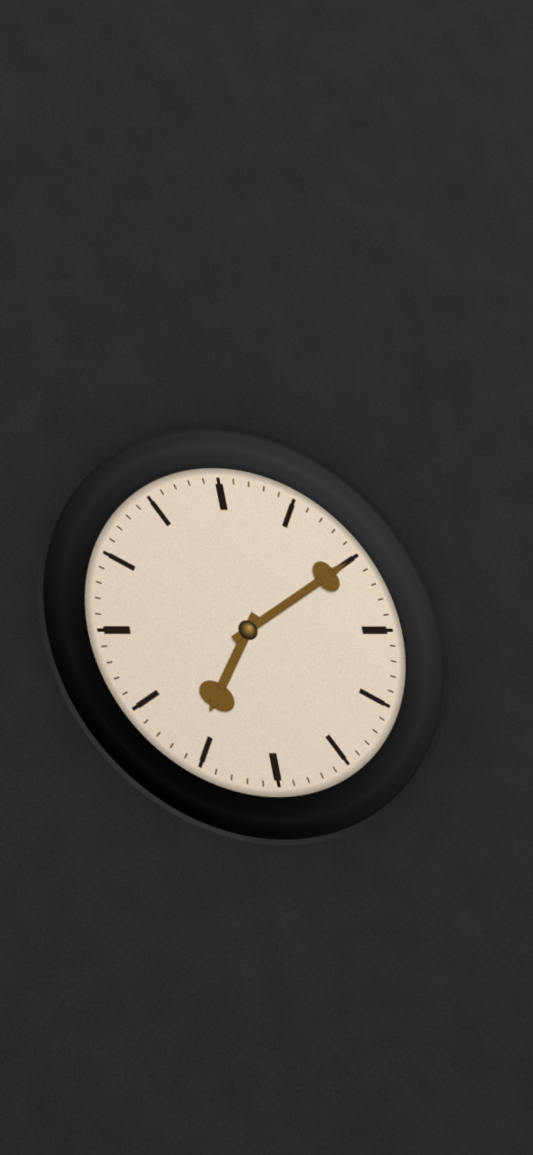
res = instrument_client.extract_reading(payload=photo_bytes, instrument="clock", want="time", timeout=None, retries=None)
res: 7:10
